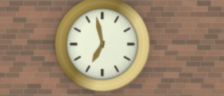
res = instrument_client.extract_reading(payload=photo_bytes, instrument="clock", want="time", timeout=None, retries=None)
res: 6:58
